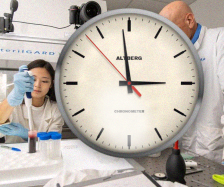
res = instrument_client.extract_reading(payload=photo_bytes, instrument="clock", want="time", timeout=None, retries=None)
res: 2:58:53
